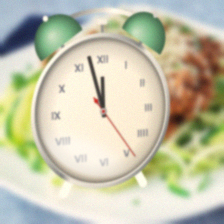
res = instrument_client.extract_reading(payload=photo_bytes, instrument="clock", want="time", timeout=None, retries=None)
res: 11:57:24
